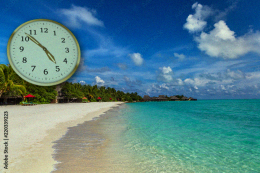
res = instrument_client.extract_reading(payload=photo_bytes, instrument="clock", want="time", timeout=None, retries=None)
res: 4:52
